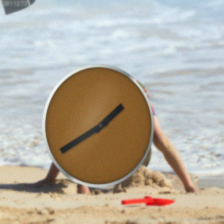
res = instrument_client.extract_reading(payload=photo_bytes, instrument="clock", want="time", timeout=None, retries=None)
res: 1:40
